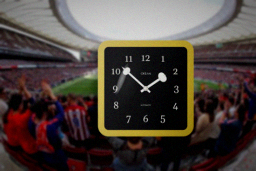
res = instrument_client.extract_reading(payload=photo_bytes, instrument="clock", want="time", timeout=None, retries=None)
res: 1:52
